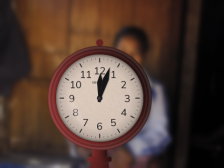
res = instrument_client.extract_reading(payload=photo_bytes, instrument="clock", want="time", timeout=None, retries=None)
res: 12:03
